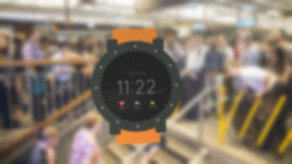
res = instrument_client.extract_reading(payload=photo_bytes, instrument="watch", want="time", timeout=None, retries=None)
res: 11:22
